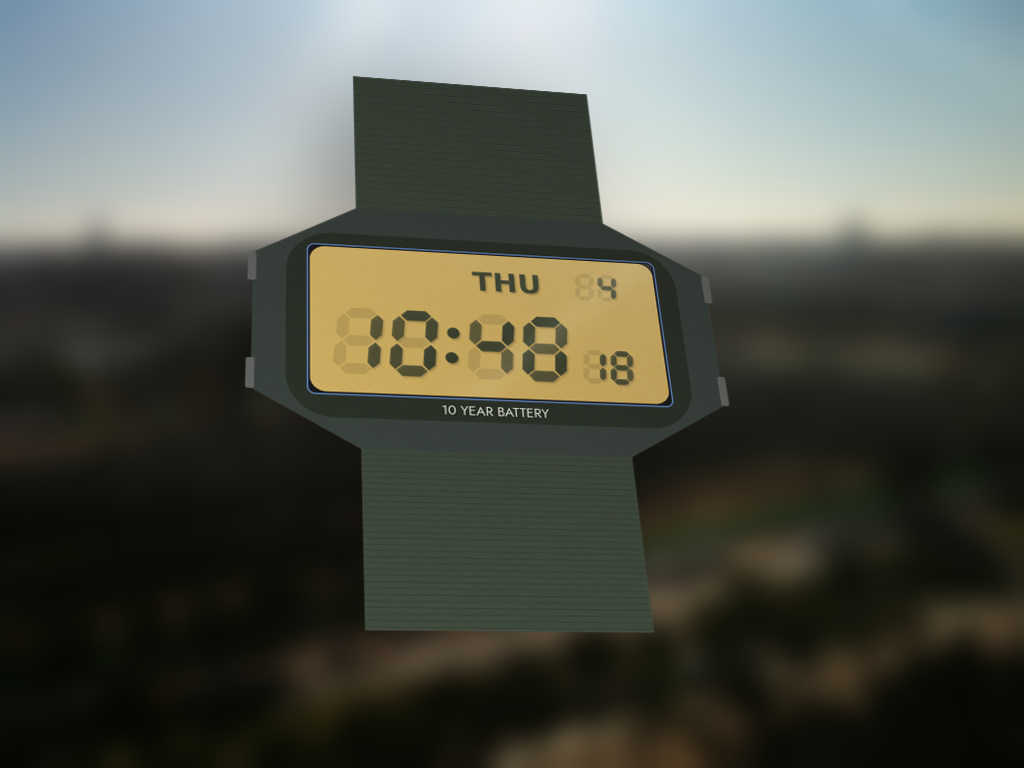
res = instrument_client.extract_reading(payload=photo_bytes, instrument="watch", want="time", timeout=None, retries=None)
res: 10:48:18
